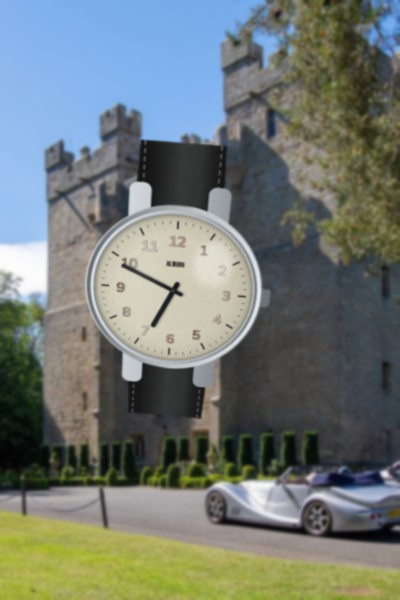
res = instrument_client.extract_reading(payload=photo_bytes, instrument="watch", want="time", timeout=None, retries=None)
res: 6:49
